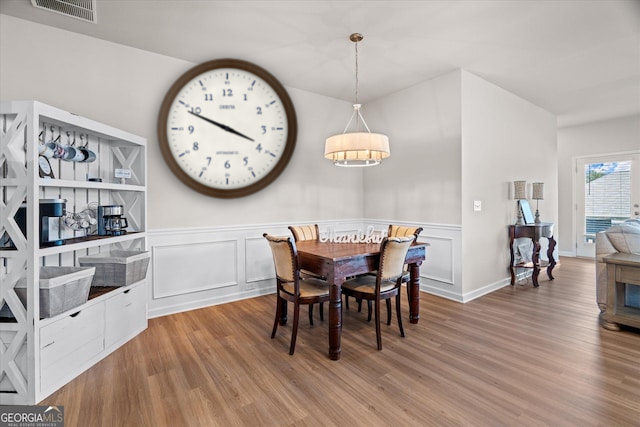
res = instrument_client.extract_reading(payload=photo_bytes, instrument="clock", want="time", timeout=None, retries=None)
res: 3:49
